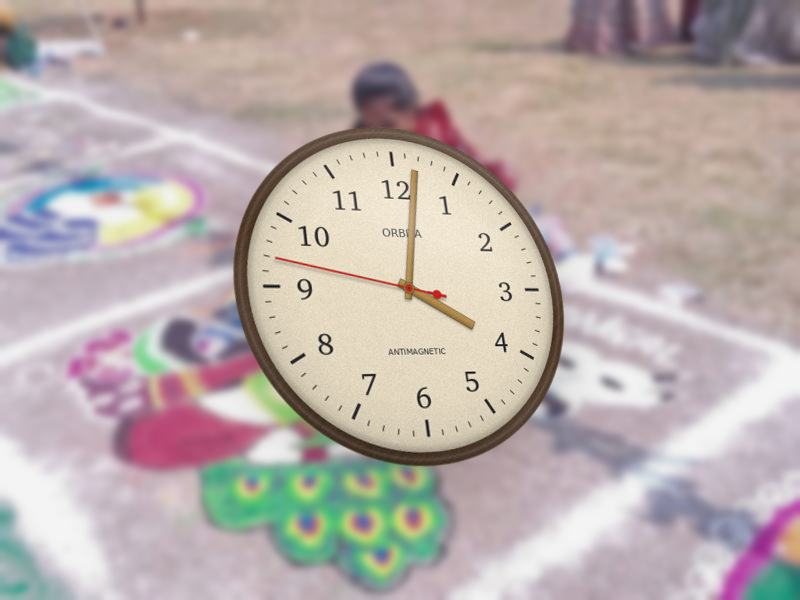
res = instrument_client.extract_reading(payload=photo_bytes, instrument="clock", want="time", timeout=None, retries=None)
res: 4:01:47
